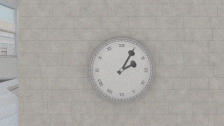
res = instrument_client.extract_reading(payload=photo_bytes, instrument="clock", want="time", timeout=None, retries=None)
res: 2:05
